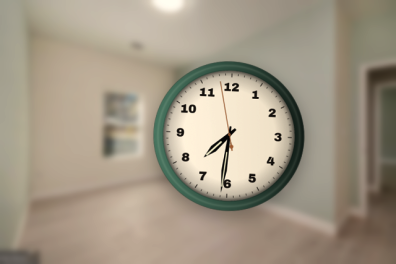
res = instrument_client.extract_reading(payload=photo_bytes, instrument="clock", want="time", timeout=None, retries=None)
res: 7:30:58
